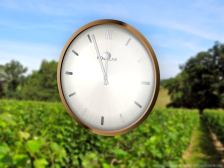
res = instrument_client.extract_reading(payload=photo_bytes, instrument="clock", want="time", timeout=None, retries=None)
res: 11:56
